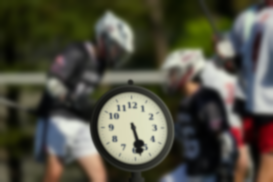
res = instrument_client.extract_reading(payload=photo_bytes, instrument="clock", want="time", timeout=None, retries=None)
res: 5:28
